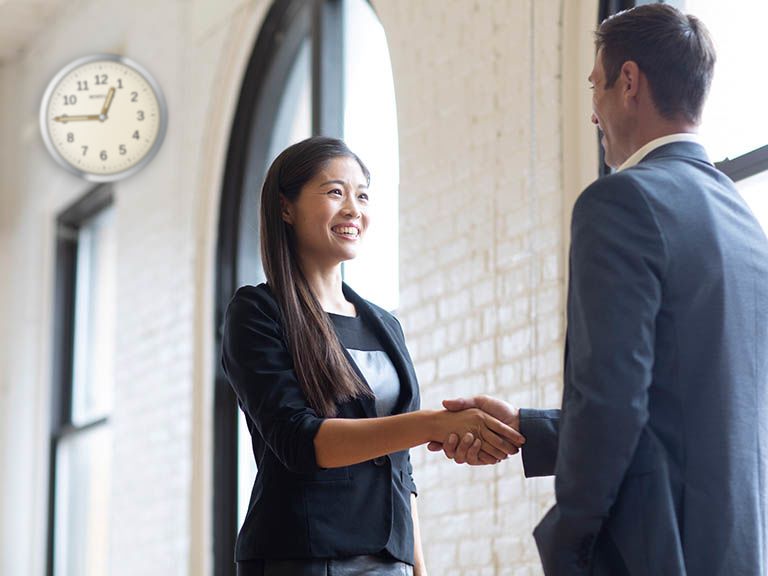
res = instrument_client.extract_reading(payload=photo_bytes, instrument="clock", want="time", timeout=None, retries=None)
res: 12:45
